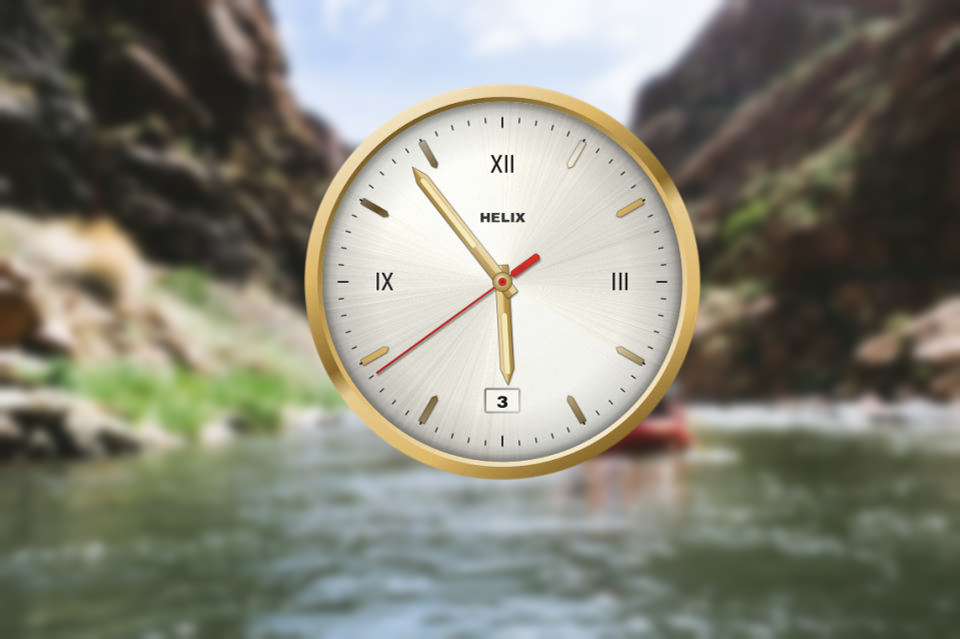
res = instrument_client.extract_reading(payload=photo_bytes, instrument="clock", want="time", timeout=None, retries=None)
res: 5:53:39
